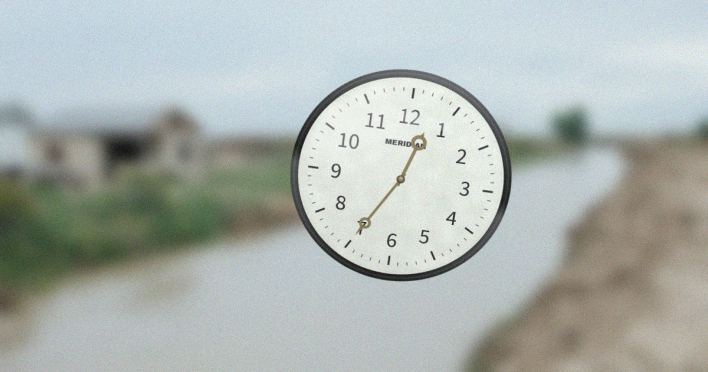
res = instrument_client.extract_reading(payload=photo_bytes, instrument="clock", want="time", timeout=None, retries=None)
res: 12:35
